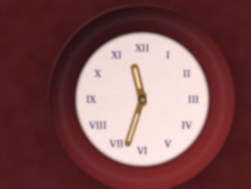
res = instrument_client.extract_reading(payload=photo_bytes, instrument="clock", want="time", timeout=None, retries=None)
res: 11:33
